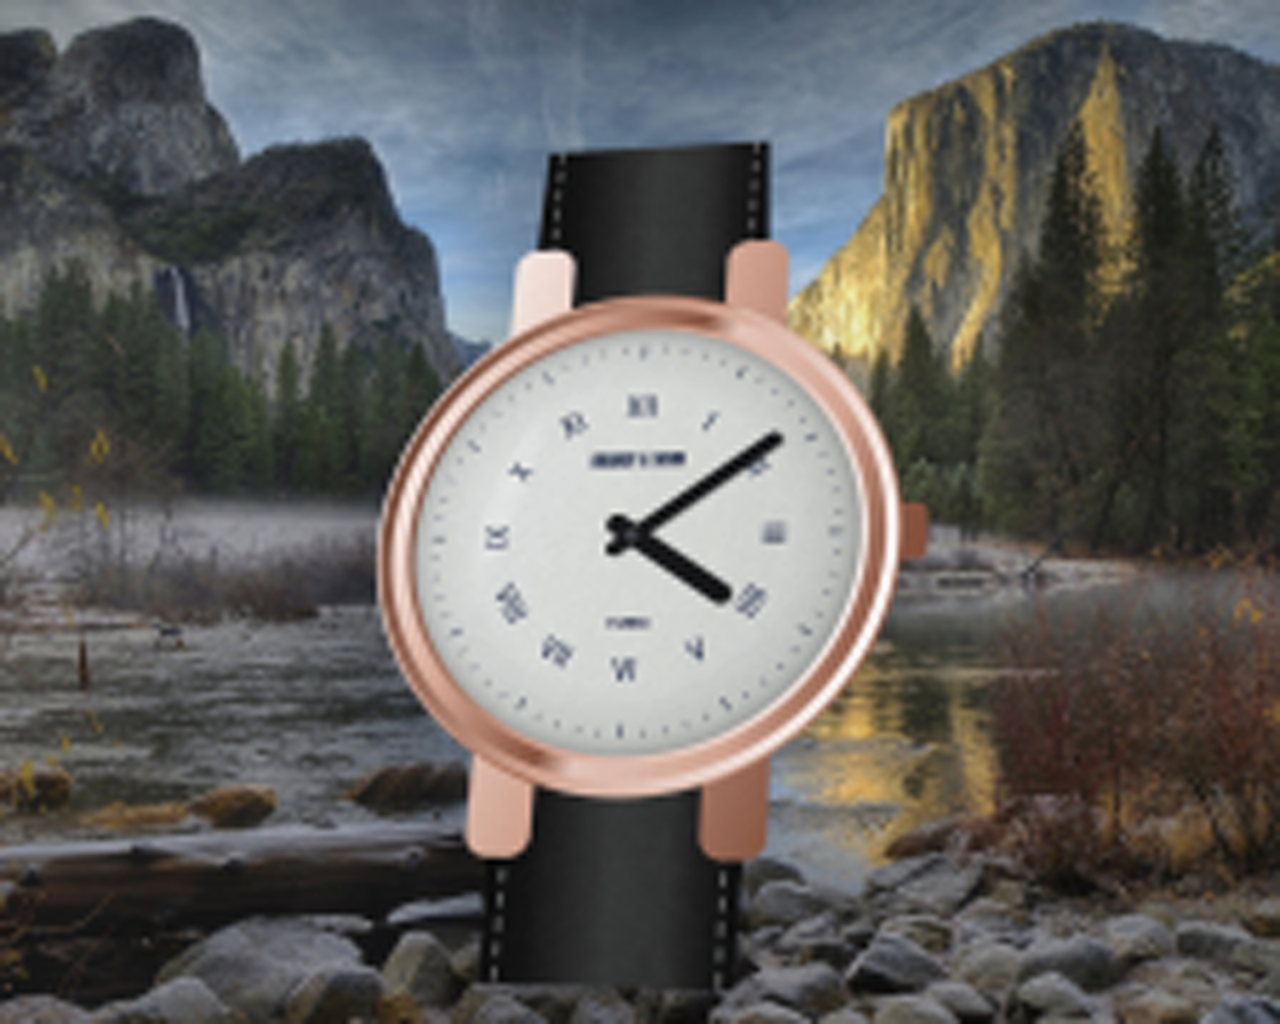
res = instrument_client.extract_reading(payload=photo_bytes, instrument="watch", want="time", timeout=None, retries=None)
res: 4:09
